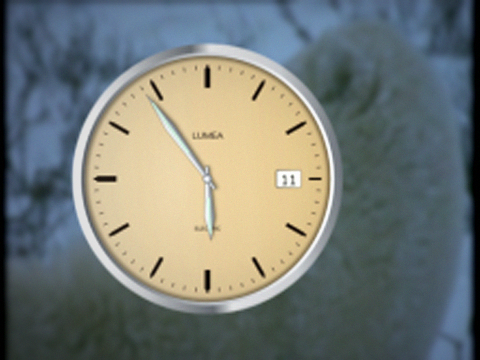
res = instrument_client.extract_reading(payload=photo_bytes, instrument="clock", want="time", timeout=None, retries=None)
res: 5:54
